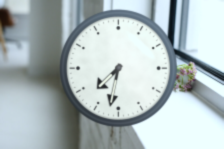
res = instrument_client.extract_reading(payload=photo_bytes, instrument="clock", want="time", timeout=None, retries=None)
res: 7:32
